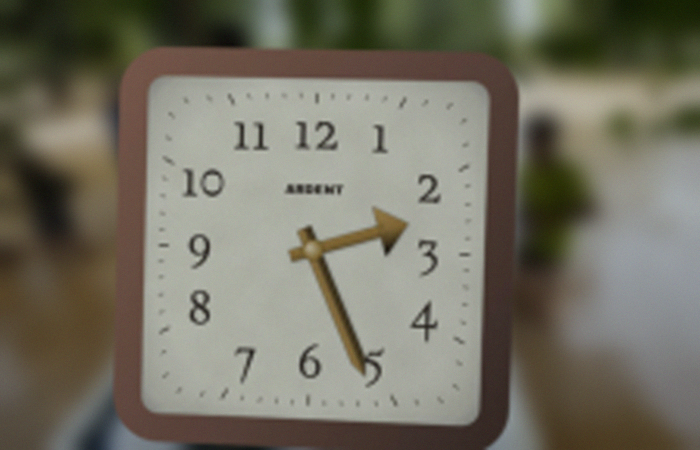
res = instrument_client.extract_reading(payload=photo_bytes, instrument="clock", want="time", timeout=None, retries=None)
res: 2:26
